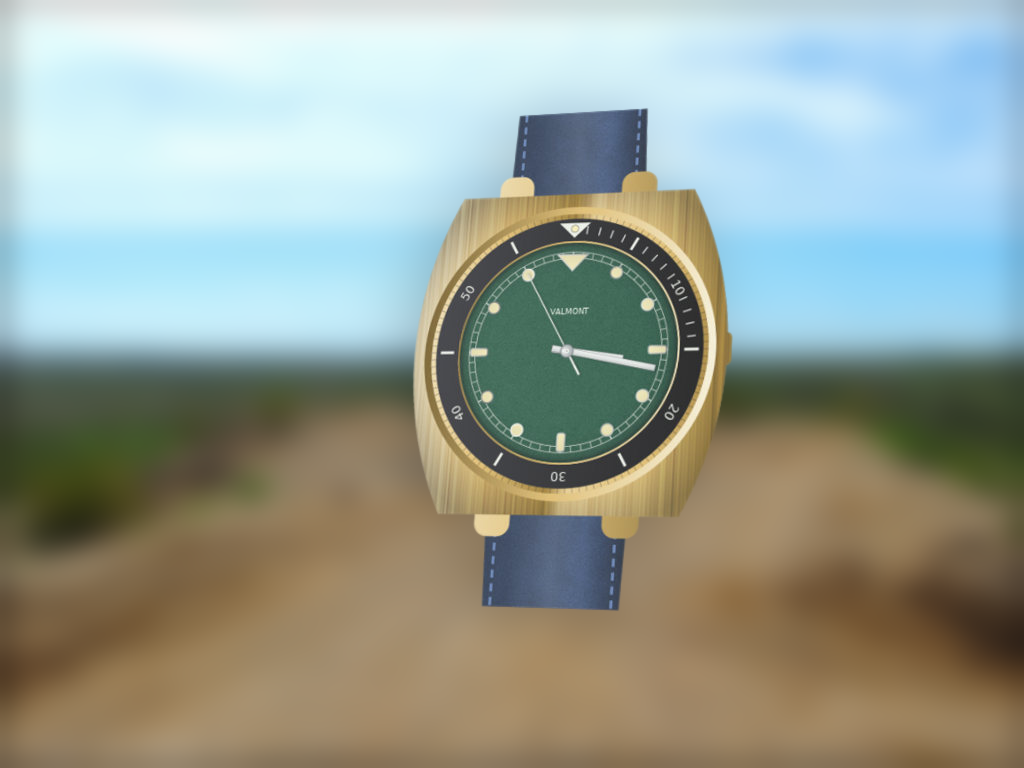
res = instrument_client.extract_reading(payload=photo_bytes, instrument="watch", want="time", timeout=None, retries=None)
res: 3:16:55
